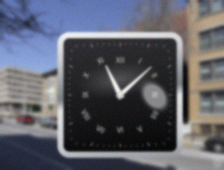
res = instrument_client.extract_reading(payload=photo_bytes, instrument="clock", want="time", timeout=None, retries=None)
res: 11:08
